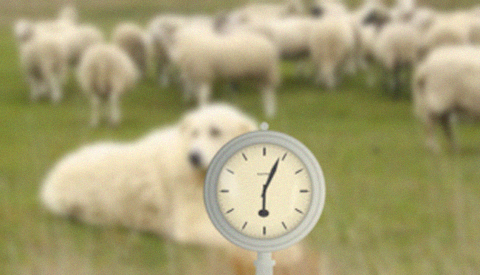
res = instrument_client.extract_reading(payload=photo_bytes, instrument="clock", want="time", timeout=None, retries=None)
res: 6:04
